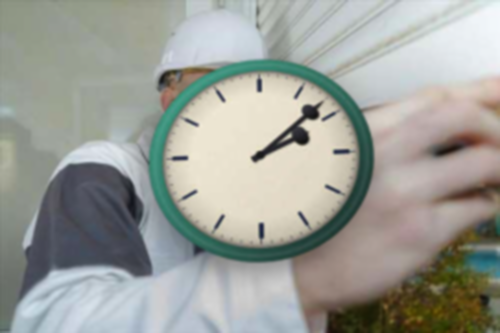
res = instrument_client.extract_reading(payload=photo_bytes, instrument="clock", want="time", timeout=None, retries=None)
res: 2:08
